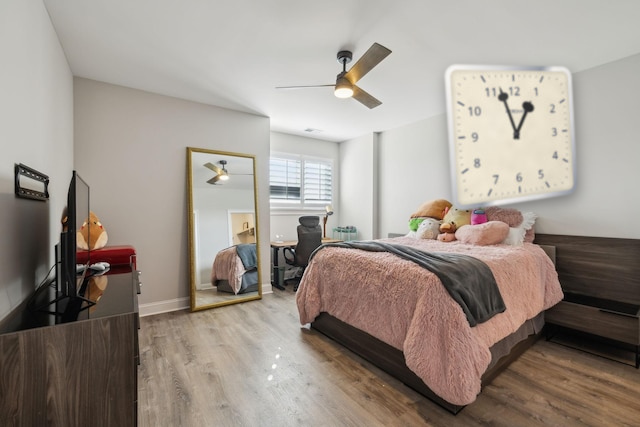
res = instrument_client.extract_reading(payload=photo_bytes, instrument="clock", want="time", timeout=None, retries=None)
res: 12:57
